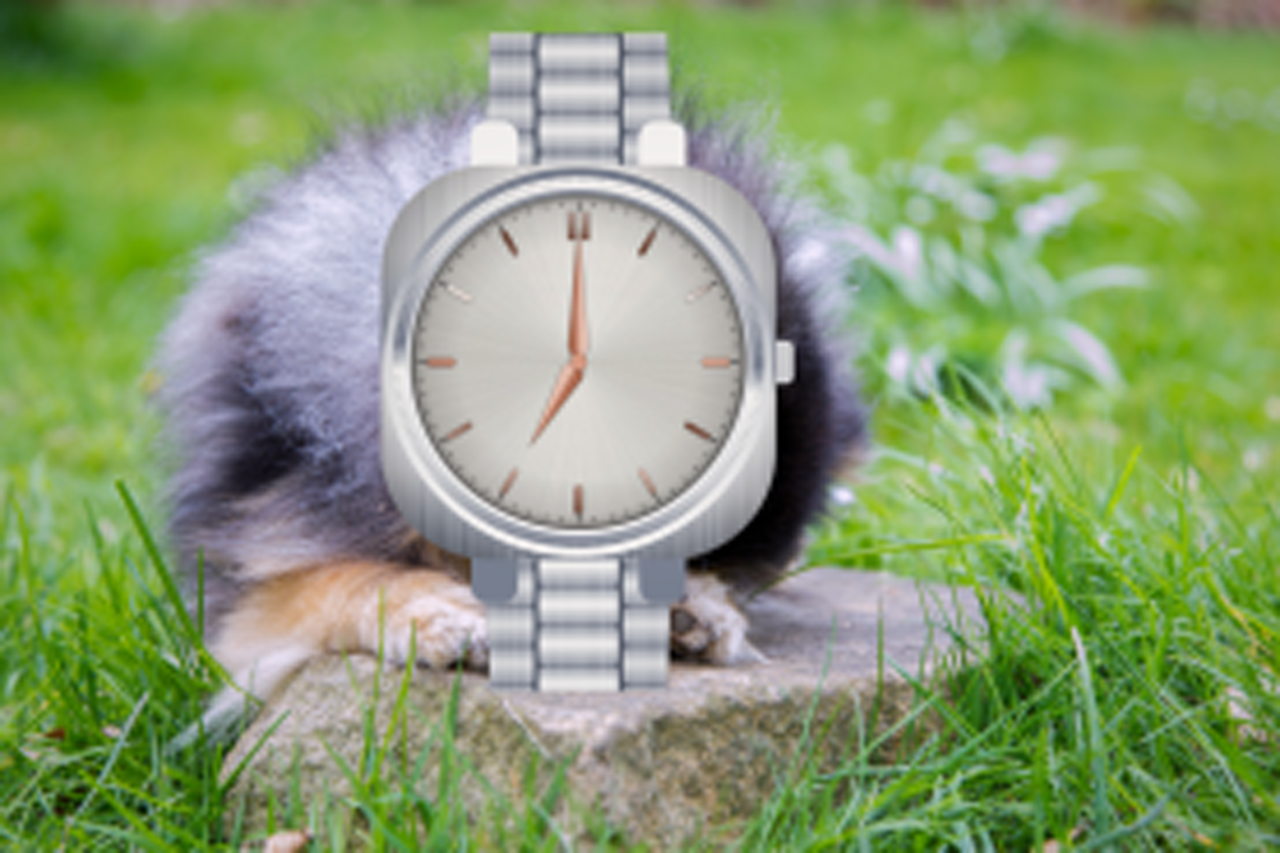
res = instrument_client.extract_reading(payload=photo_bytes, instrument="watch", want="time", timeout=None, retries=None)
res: 7:00
